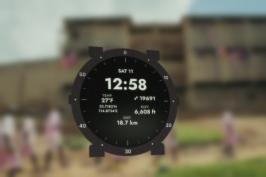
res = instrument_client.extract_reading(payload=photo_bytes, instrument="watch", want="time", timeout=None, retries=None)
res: 12:58
